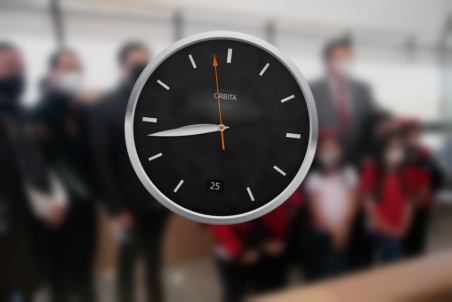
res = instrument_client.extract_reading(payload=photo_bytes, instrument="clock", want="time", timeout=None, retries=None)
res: 8:42:58
